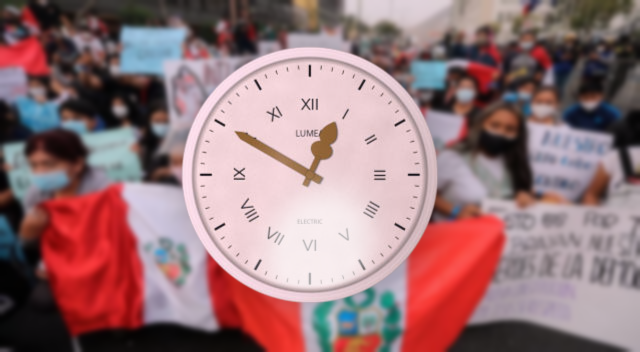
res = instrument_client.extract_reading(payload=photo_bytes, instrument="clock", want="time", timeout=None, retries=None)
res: 12:50
